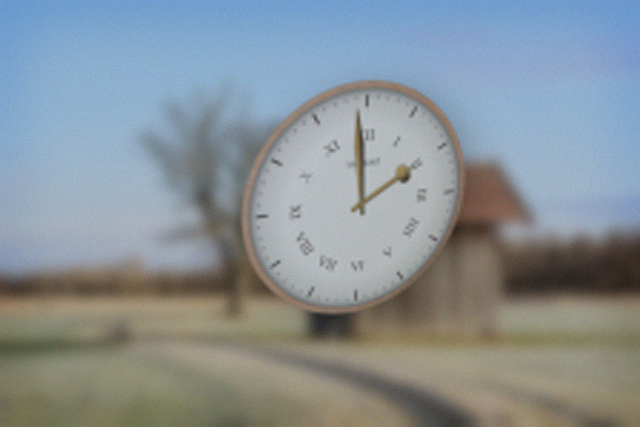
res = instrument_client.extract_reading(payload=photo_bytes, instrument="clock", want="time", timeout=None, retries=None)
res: 1:59
